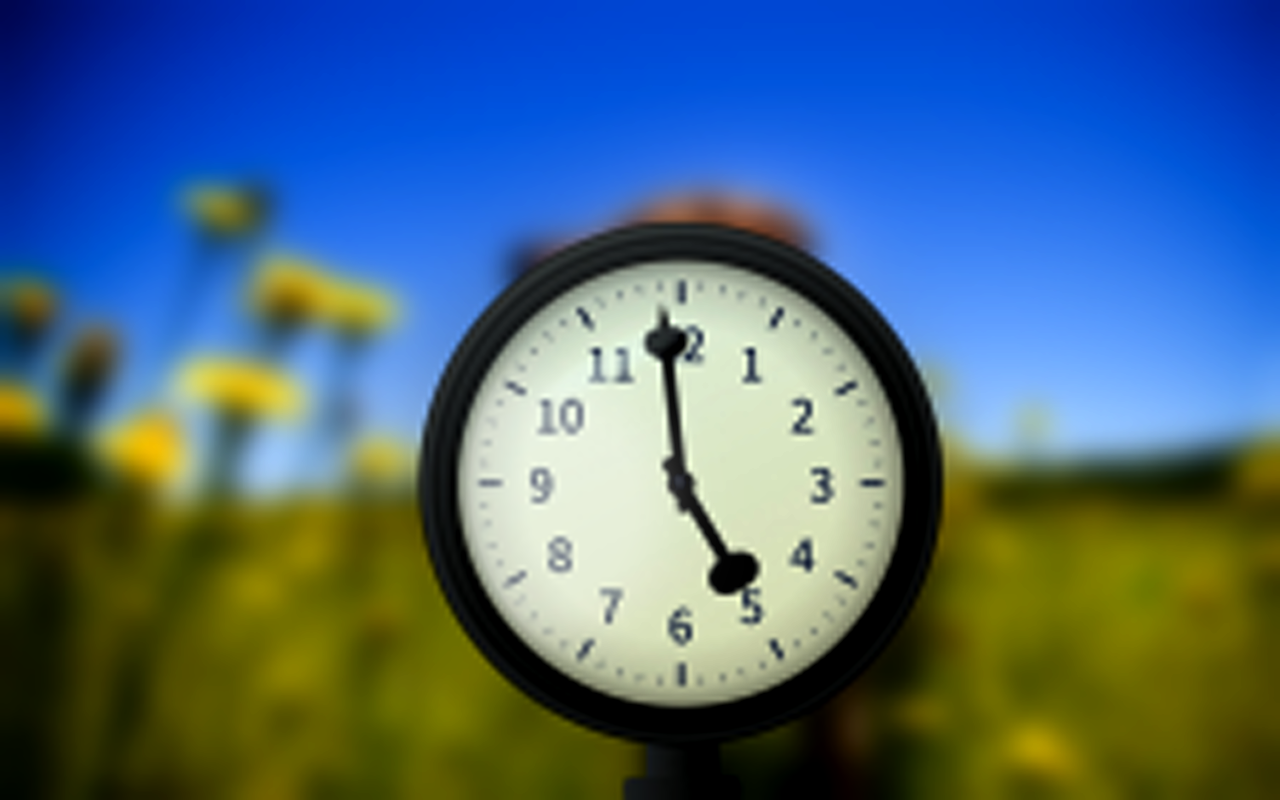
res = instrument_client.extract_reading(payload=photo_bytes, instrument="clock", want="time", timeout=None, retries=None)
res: 4:59
